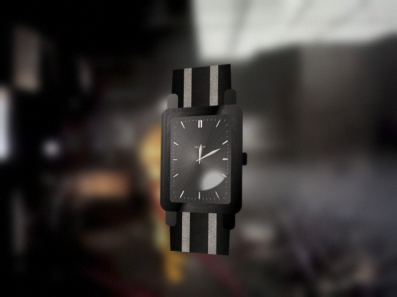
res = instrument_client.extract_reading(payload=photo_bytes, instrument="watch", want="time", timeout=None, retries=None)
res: 12:11
